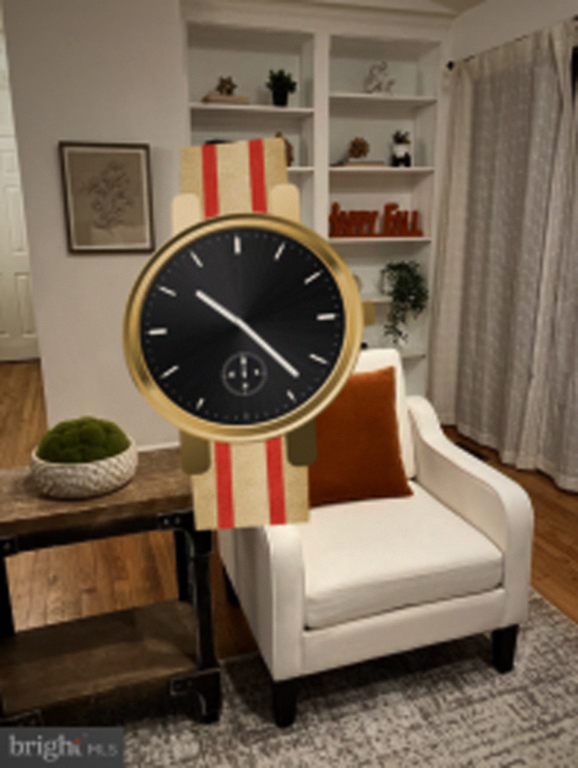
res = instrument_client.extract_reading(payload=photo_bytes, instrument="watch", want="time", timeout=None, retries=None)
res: 10:23
